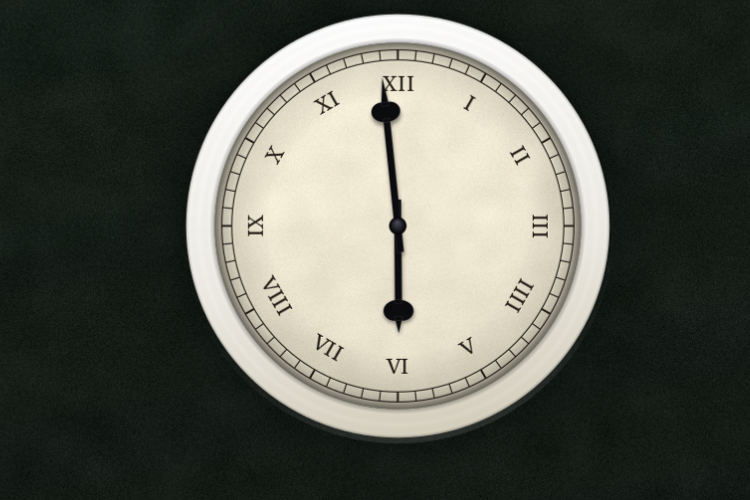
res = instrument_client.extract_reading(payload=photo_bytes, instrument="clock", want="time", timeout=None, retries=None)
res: 5:59
